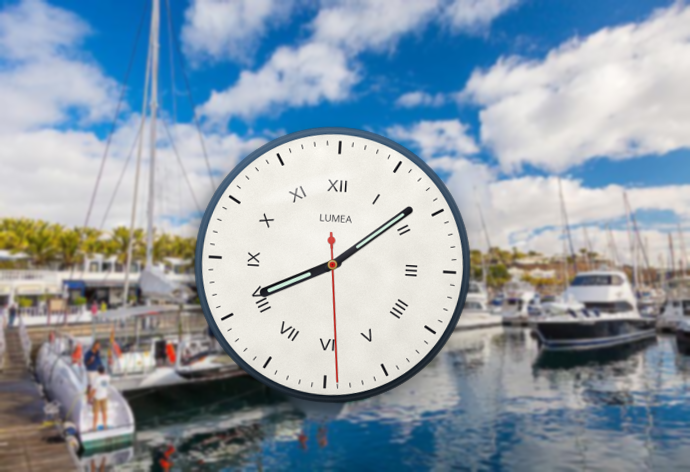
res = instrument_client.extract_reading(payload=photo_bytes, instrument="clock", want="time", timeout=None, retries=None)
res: 8:08:29
